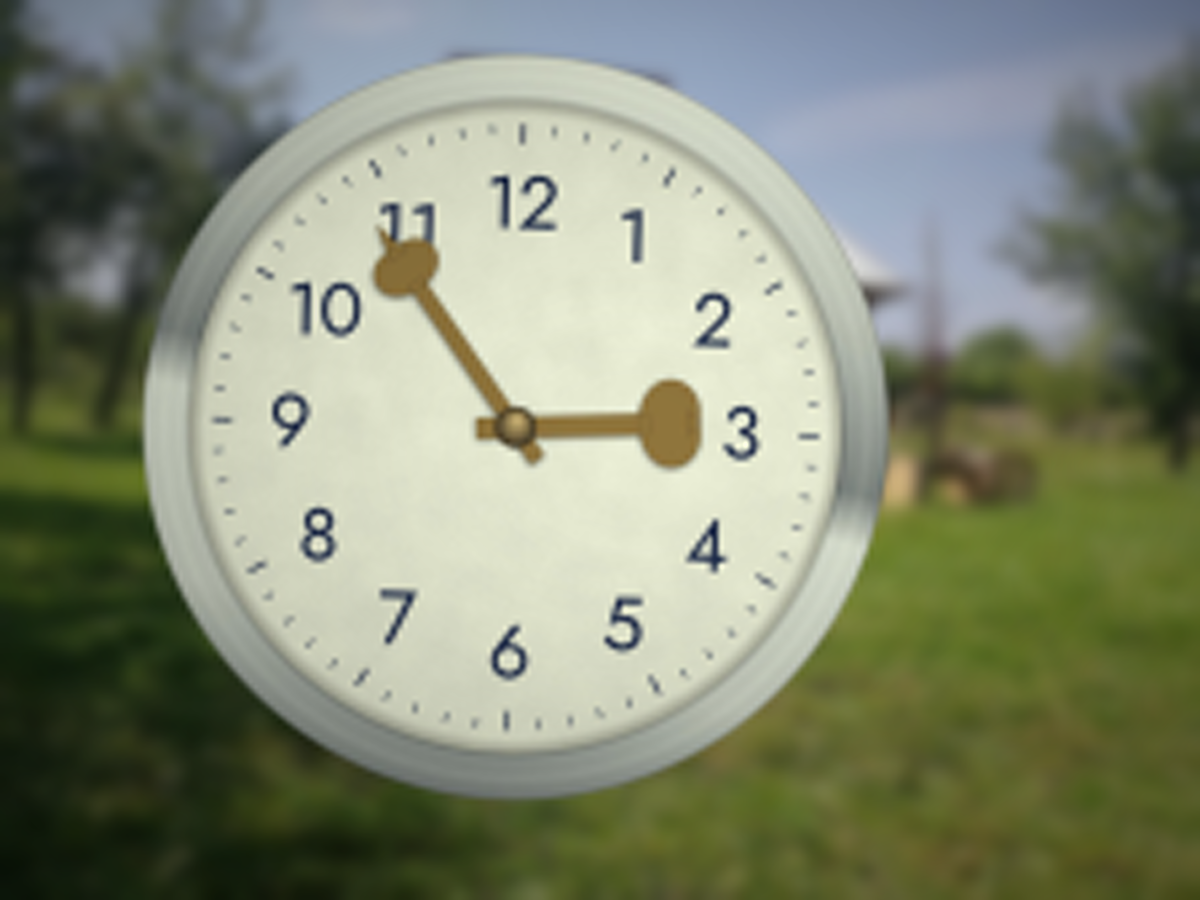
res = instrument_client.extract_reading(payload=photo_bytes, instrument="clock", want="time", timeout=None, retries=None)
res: 2:54
